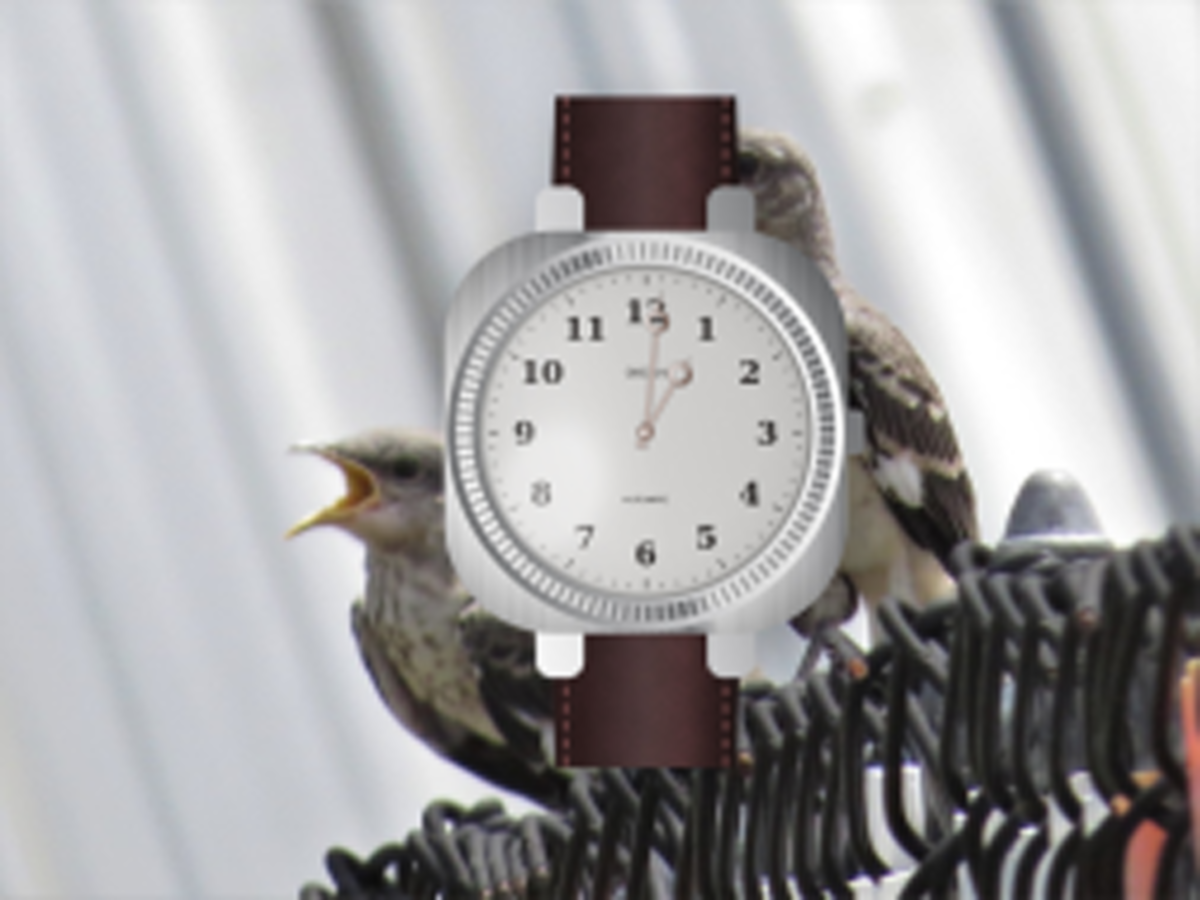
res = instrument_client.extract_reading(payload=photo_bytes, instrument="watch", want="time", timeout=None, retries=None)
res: 1:01
